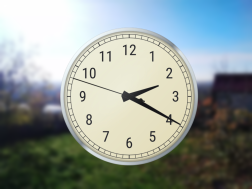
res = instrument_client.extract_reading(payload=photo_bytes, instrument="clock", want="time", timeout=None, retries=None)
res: 2:19:48
